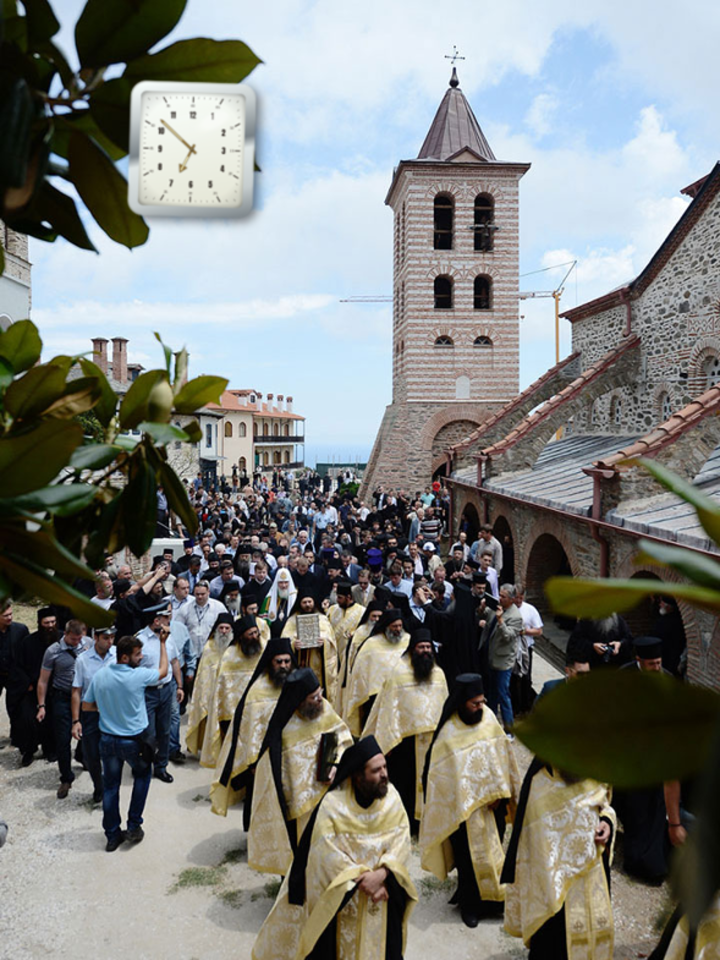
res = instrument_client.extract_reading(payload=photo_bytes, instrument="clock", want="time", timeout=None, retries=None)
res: 6:52
